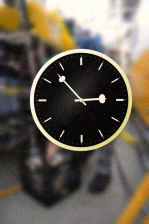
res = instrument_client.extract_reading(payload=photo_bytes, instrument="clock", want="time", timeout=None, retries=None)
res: 2:53
